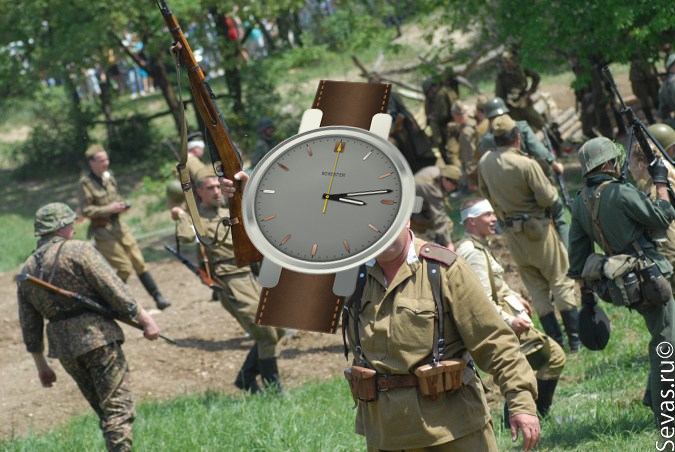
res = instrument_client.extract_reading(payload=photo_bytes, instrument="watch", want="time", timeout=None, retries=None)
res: 3:13:00
